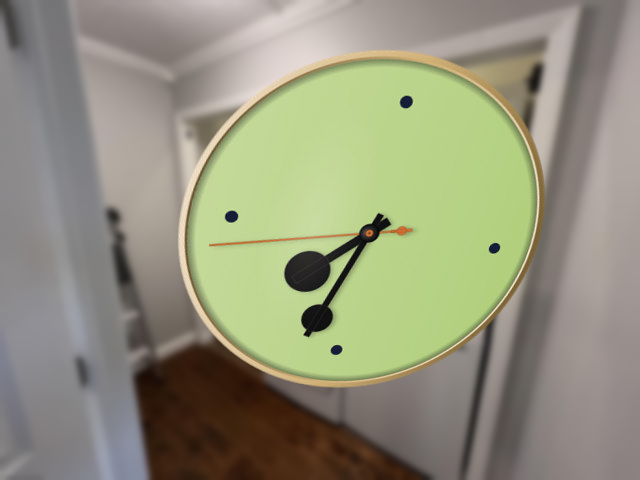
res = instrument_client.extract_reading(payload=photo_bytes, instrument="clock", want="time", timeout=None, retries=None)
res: 7:32:43
